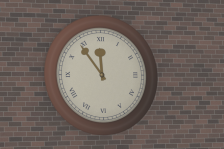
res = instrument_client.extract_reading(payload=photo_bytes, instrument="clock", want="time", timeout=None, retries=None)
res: 11:54
